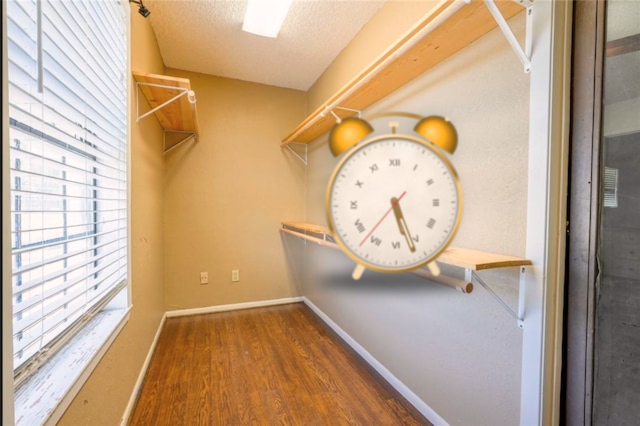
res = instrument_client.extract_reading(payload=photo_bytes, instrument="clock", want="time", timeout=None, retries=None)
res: 5:26:37
